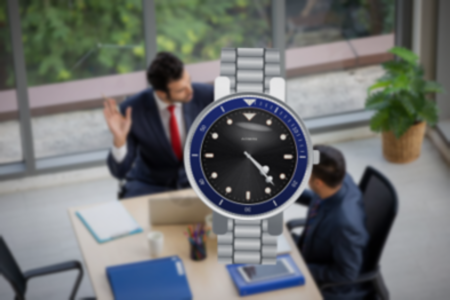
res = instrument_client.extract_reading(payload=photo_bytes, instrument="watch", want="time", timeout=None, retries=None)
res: 4:23
